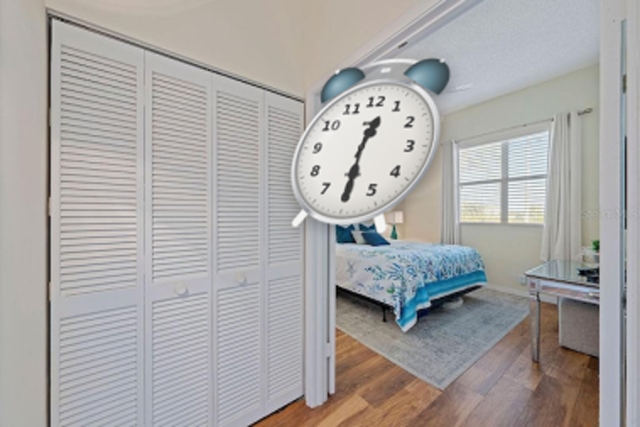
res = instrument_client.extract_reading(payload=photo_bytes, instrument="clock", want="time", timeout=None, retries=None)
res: 12:30
